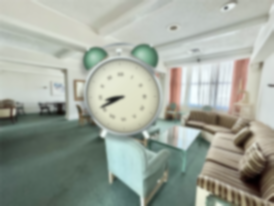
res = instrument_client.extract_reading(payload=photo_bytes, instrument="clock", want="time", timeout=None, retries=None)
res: 8:41
